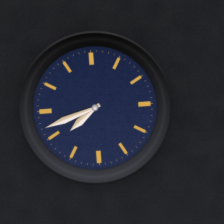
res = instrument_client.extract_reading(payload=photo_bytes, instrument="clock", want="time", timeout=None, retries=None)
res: 7:42
